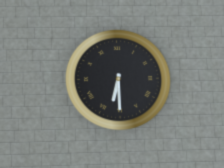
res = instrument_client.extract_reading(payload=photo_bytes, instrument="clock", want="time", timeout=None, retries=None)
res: 6:30
